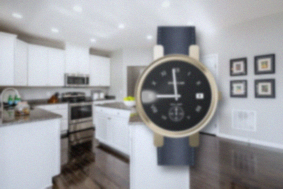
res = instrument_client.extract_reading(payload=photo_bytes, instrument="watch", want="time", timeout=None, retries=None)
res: 8:59
